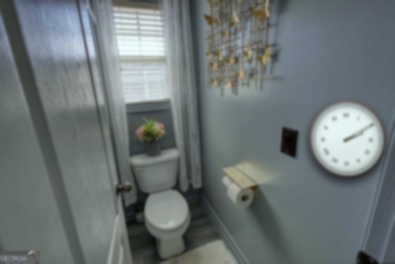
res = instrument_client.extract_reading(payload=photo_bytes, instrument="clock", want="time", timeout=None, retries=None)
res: 2:10
